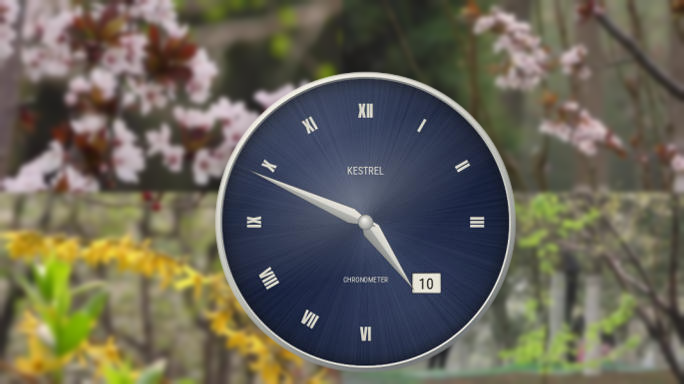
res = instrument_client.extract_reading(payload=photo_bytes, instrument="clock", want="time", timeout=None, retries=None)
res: 4:49
